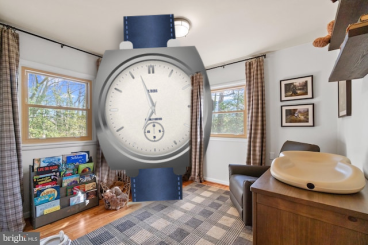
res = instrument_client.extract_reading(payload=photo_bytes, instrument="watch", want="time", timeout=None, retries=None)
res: 6:57
